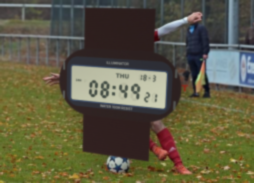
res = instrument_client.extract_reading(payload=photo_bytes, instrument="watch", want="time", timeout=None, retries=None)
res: 8:49:21
